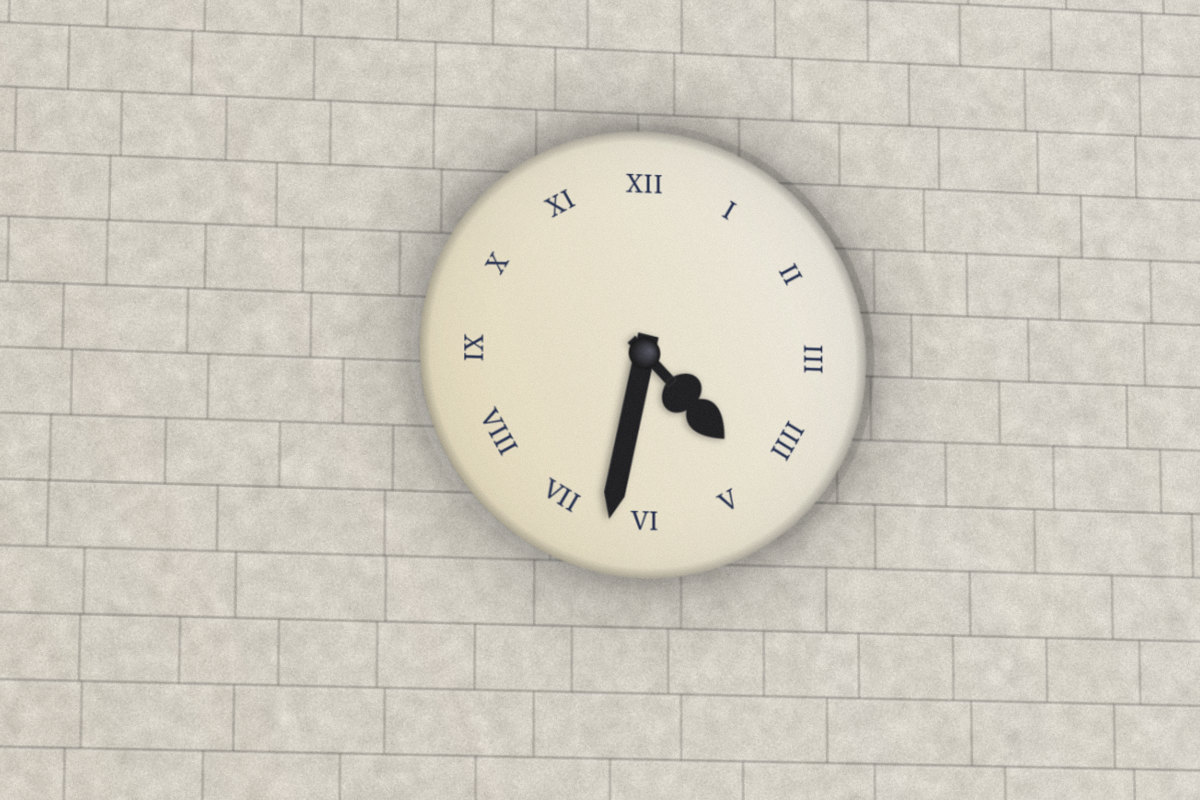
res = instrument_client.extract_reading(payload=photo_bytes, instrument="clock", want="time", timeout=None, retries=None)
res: 4:32
